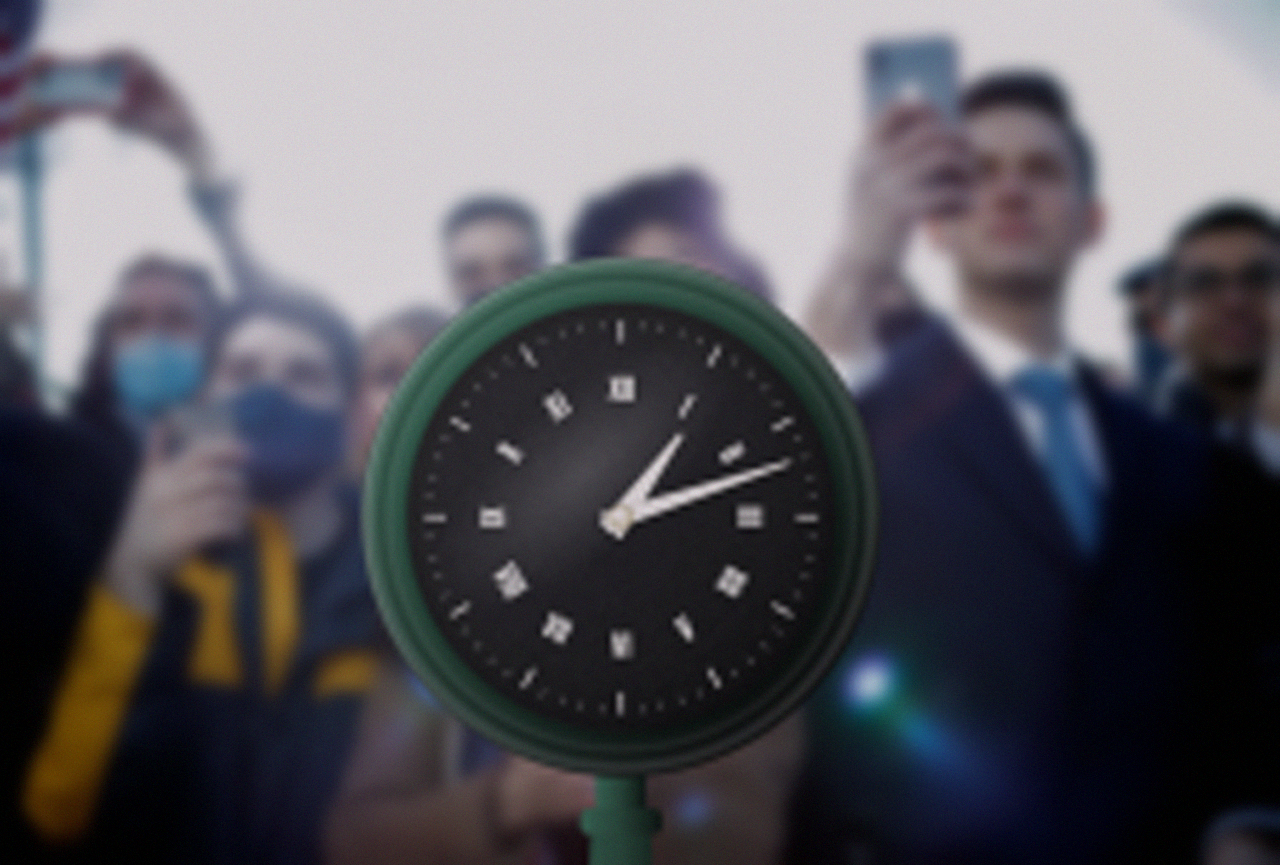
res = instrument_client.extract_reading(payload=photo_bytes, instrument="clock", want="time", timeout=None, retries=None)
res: 1:12
